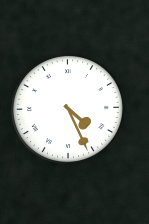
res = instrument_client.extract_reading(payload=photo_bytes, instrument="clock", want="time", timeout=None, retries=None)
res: 4:26
